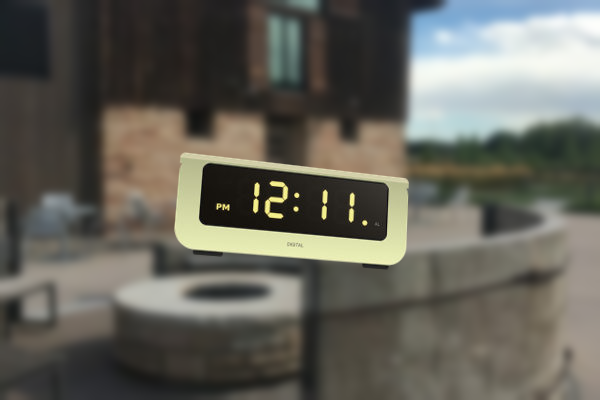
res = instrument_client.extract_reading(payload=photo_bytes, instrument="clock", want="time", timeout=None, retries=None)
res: 12:11
